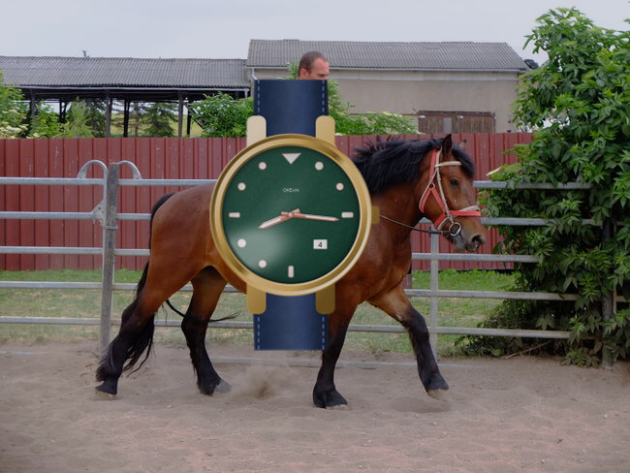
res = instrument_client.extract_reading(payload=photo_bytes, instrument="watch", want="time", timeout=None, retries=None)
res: 8:16
